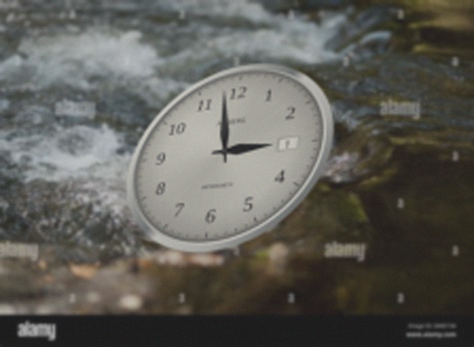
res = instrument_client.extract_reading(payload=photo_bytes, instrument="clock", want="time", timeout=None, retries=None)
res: 2:58
